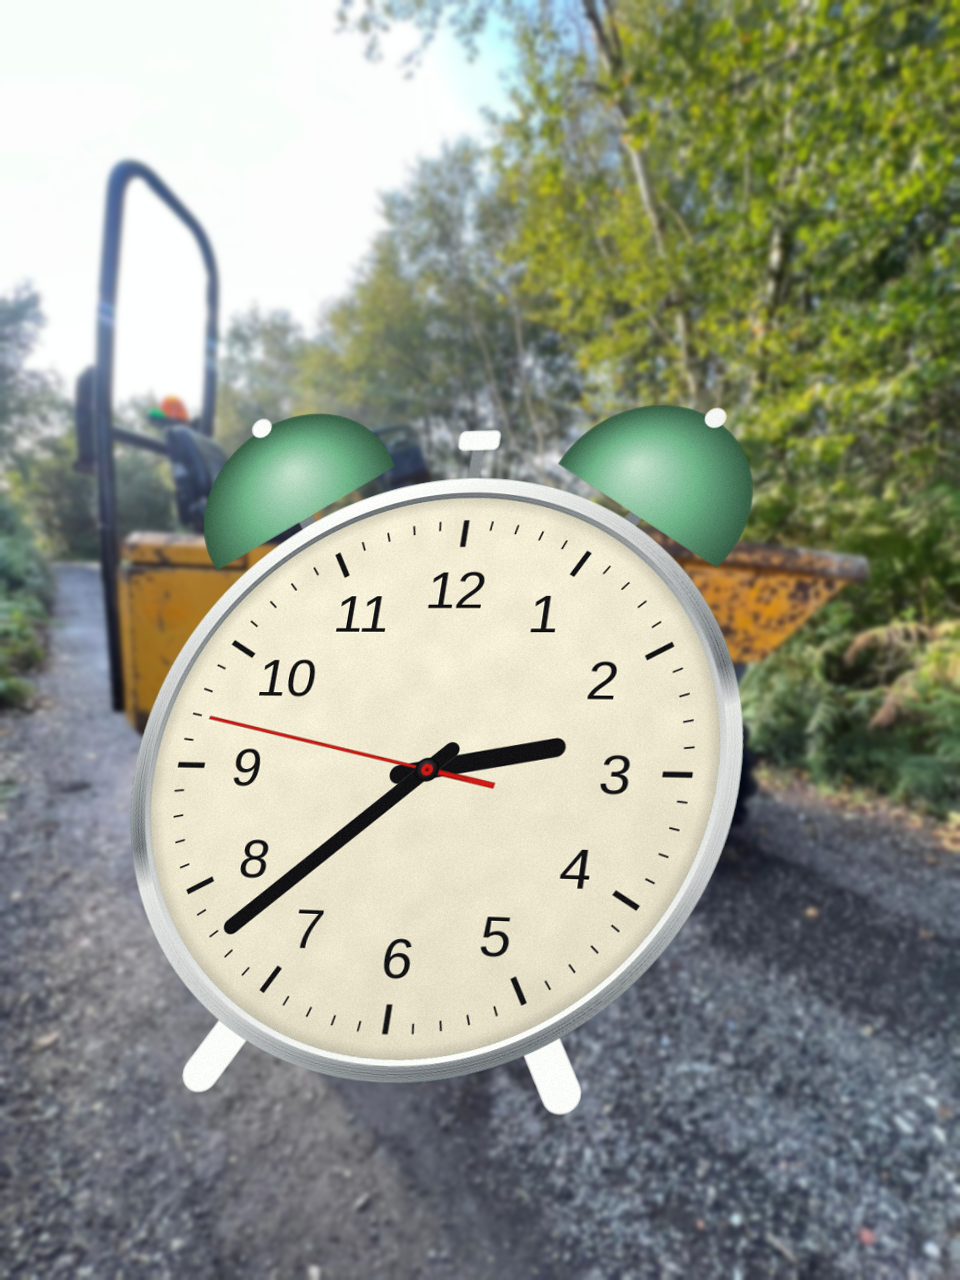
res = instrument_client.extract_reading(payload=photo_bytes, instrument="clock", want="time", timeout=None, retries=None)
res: 2:37:47
